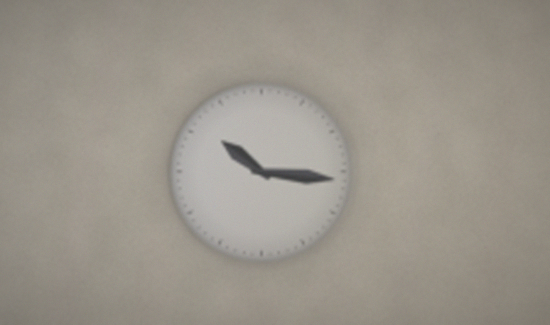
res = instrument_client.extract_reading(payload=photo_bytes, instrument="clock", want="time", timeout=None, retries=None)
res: 10:16
